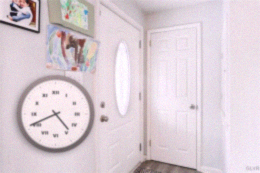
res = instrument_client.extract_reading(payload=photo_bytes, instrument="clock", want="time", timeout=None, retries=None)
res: 4:41
